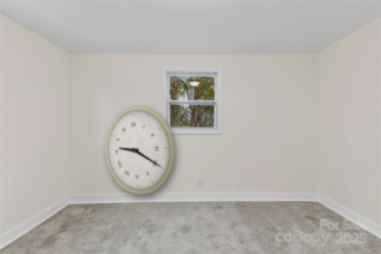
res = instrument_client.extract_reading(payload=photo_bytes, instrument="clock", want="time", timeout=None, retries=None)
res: 9:20
